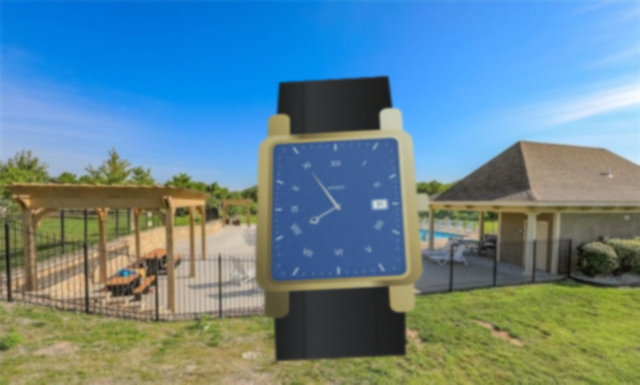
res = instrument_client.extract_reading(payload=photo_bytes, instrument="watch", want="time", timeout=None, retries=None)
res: 7:55
